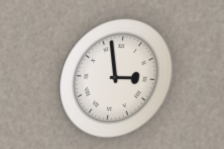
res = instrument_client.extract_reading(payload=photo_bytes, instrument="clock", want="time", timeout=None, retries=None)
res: 2:57
